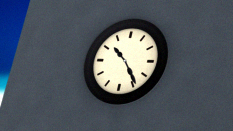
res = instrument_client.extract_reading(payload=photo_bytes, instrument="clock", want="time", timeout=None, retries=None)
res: 10:24
